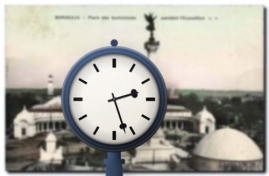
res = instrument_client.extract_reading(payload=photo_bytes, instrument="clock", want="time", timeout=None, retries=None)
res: 2:27
